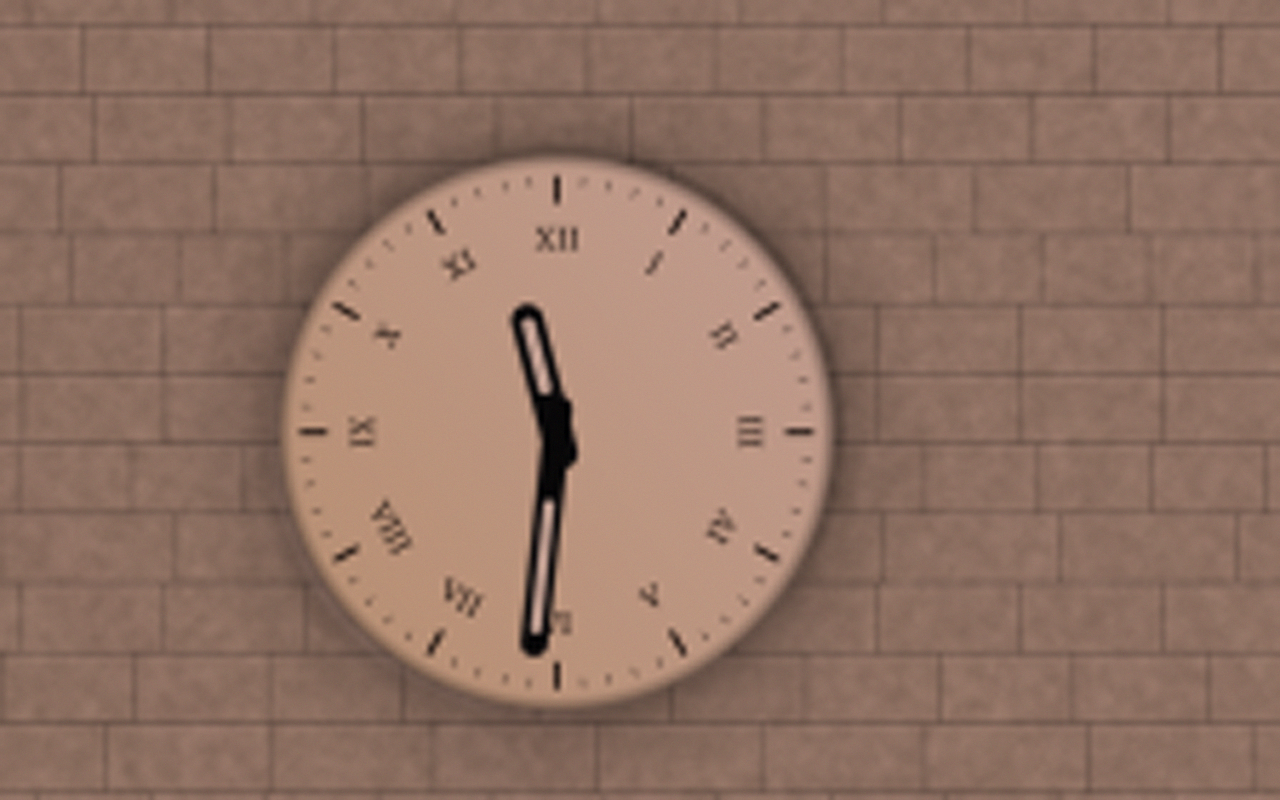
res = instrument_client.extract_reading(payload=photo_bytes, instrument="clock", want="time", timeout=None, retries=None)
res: 11:31
